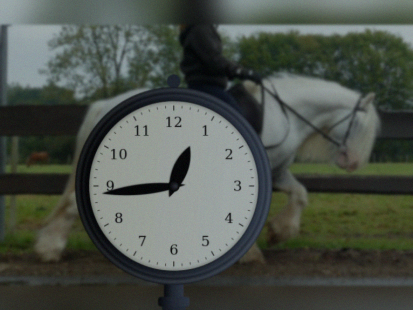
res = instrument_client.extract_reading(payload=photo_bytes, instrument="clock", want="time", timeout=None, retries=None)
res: 12:44
